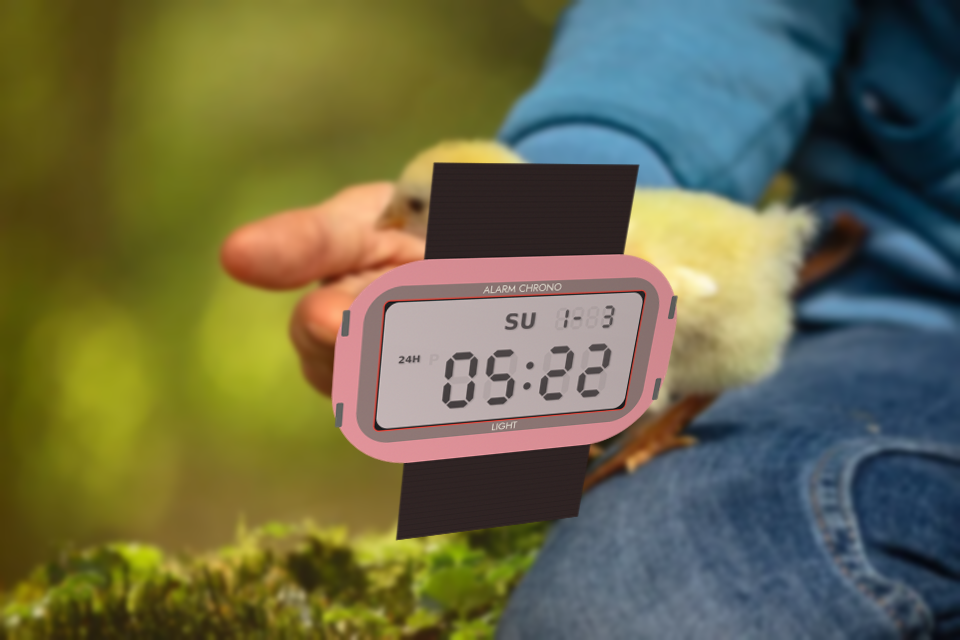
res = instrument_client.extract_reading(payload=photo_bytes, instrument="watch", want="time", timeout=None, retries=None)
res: 5:22
